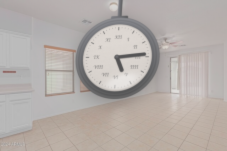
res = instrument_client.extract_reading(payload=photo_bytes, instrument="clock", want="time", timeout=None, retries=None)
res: 5:14
